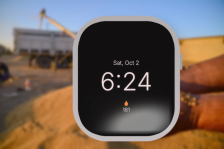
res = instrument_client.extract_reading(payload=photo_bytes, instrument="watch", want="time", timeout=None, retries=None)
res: 6:24
